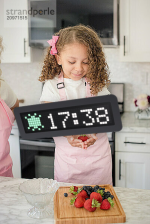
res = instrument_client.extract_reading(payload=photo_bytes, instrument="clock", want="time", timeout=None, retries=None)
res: 17:38
